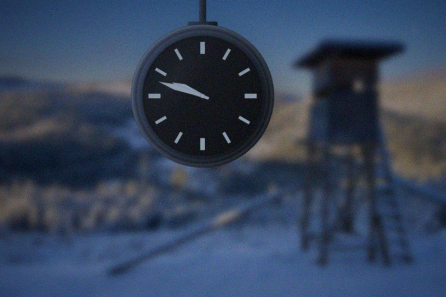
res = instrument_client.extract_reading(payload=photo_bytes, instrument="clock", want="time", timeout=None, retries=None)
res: 9:48
